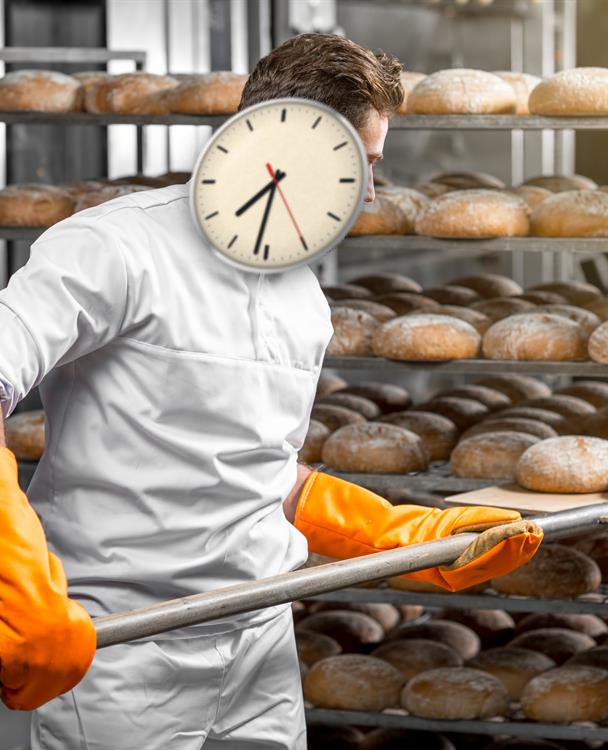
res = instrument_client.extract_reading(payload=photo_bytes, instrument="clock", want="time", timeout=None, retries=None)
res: 7:31:25
